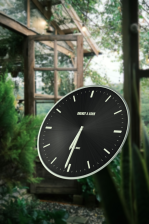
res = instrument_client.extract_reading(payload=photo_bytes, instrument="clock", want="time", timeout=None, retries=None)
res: 6:31
